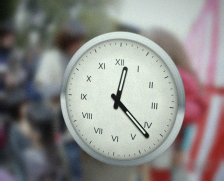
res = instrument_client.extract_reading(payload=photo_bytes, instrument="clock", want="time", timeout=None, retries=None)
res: 12:22
